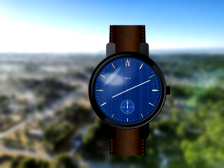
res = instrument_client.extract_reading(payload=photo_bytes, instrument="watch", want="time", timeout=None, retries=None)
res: 8:11
